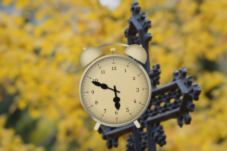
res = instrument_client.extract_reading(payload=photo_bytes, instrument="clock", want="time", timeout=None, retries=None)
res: 5:49
